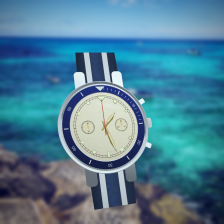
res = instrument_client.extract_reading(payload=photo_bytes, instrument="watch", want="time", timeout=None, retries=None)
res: 1:27
